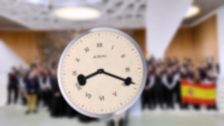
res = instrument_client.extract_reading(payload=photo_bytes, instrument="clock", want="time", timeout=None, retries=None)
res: 8:19
